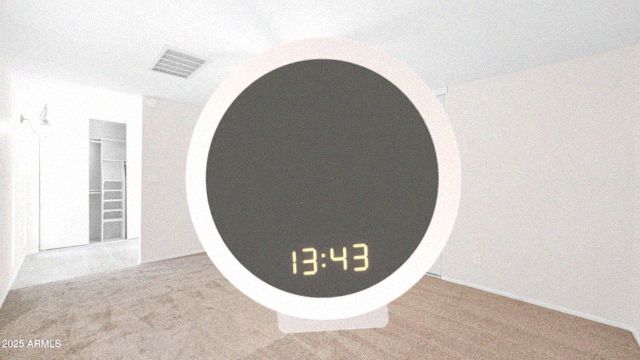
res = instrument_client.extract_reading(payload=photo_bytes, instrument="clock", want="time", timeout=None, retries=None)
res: 13:43
